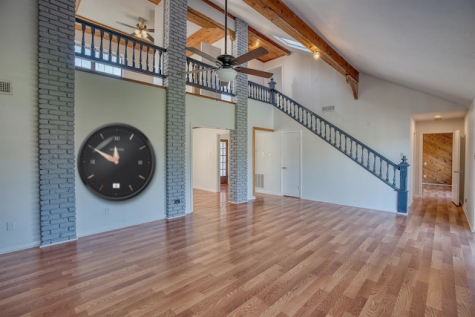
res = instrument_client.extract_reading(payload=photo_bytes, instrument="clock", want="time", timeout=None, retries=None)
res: 11:50
